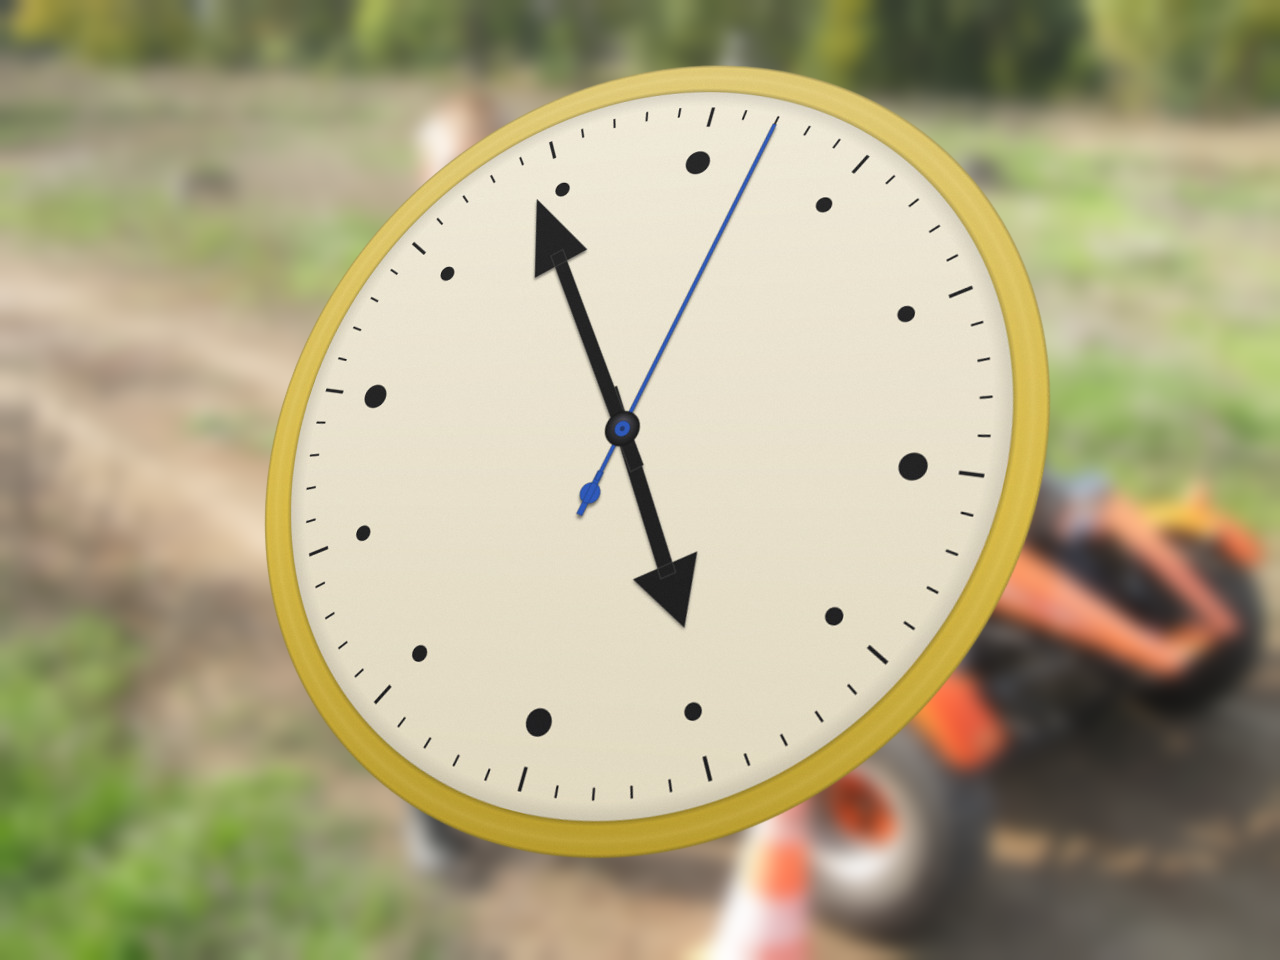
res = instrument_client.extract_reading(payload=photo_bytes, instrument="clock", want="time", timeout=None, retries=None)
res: 4:54:02
